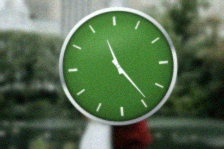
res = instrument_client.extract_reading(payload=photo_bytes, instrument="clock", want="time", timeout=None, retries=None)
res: 11:24
